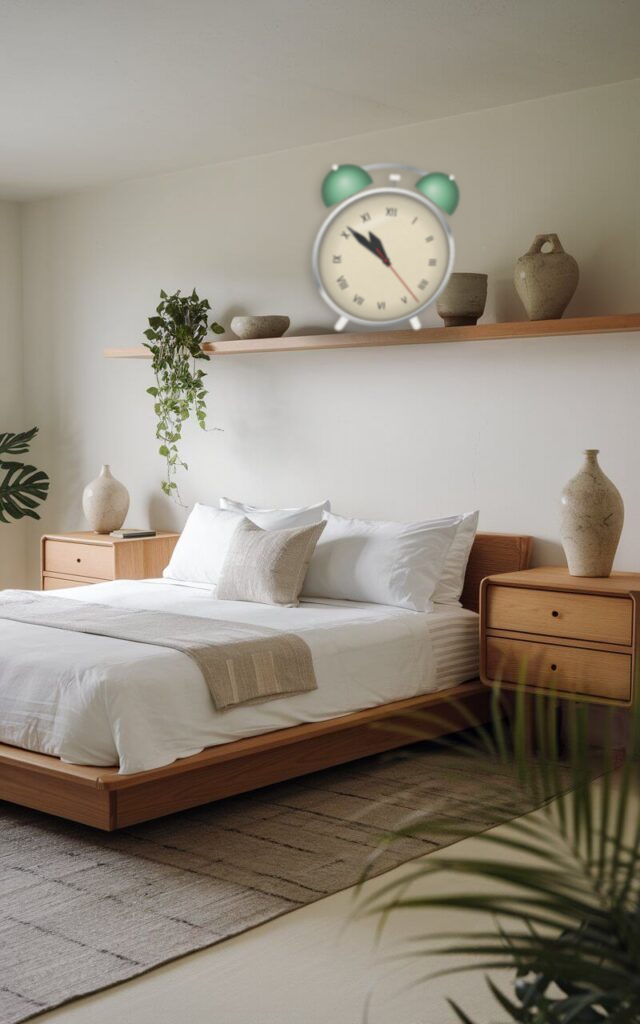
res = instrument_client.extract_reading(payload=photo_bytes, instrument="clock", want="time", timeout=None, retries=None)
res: 10:51:23
